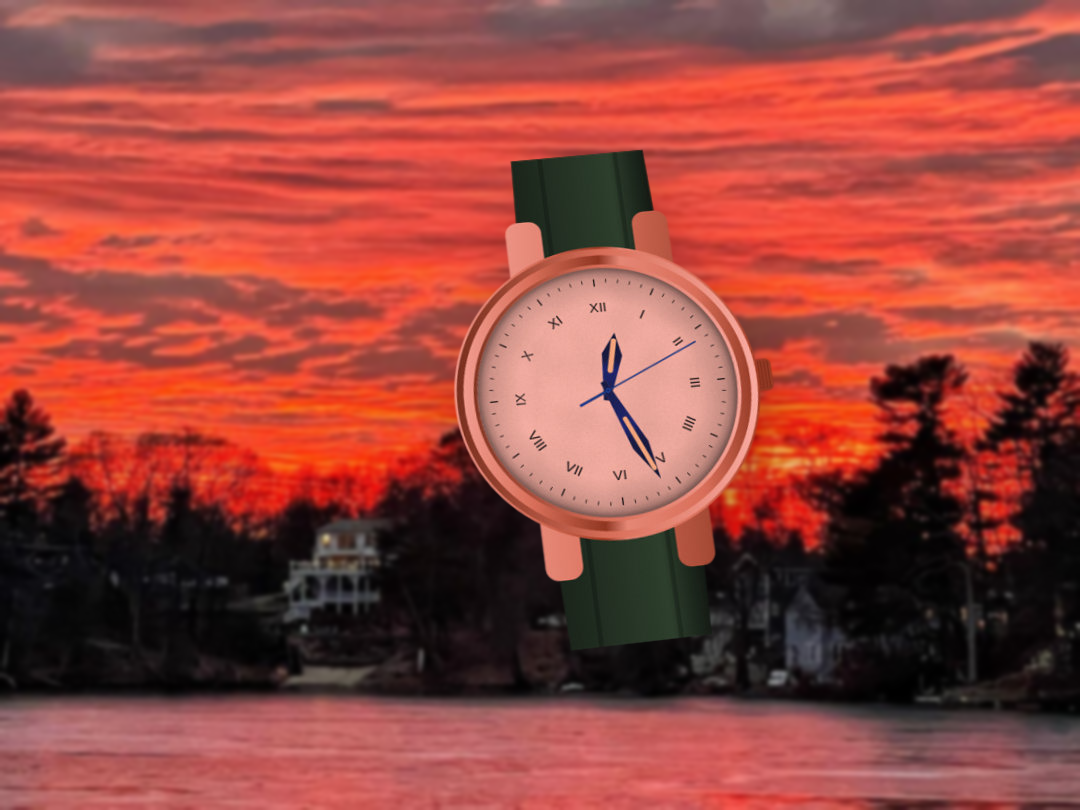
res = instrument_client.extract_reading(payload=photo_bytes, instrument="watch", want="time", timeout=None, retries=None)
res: 12:26:11
